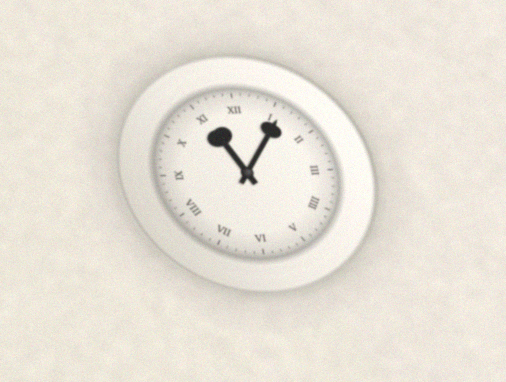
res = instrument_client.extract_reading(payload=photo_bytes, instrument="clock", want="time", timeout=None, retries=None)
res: 11:06
